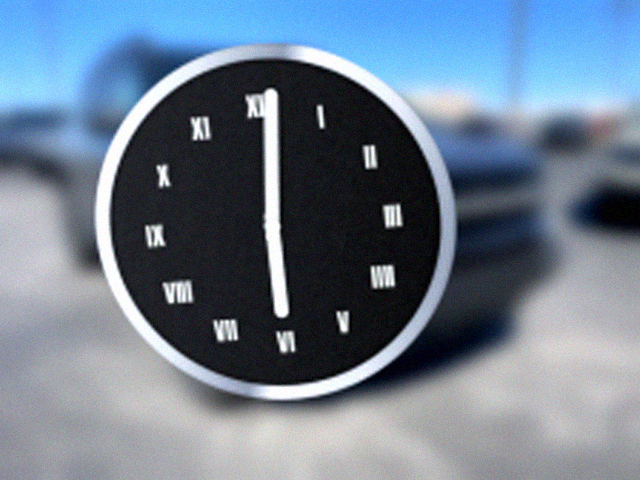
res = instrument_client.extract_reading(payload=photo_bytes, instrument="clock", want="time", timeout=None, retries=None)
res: 6:01
